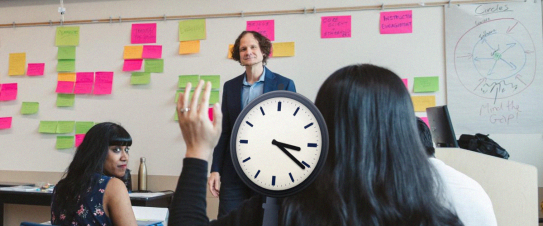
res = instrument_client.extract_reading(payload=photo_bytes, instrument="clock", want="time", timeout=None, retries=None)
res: 3:21
